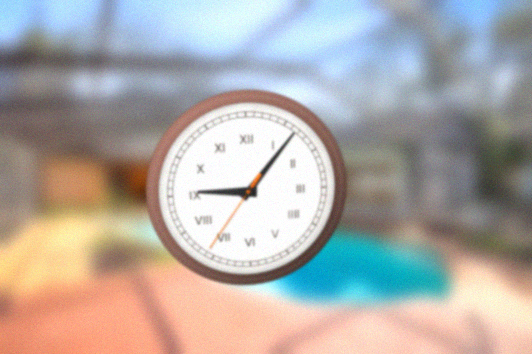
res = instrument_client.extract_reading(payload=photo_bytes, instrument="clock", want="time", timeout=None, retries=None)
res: 9:06:36
